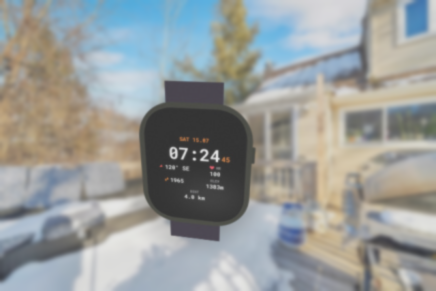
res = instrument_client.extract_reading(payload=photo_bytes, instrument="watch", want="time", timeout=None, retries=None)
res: 7:24
